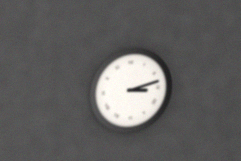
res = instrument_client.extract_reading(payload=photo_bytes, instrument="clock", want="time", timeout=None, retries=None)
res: 3:13
